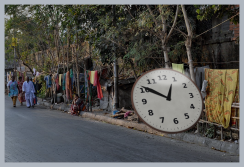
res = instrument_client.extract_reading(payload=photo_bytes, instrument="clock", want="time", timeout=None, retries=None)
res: 12:51
